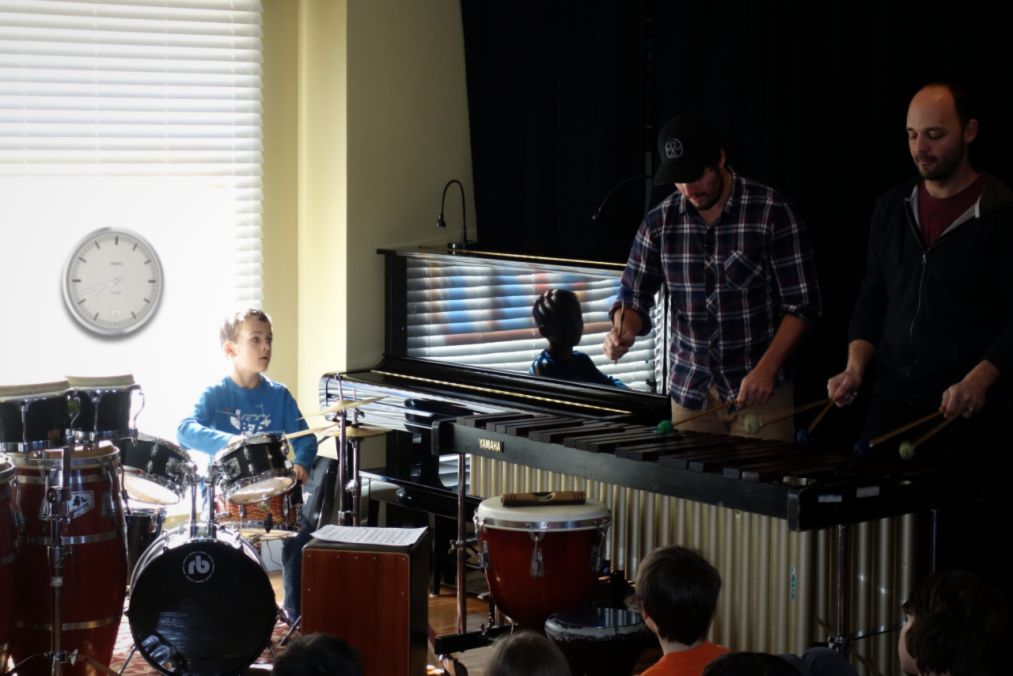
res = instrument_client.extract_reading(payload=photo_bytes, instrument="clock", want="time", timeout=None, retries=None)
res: 7:42
